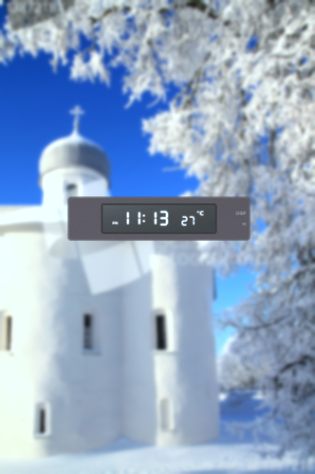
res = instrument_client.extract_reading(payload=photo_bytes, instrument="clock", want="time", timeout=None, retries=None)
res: 11:13
